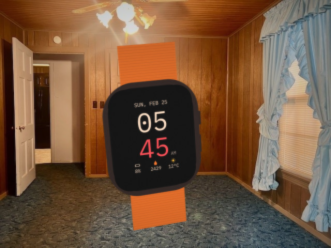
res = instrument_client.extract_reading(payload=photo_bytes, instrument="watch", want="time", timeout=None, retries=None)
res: 5:45
